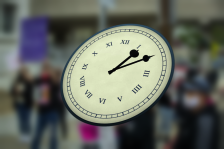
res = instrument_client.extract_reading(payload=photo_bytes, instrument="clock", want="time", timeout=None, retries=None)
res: 1:10
